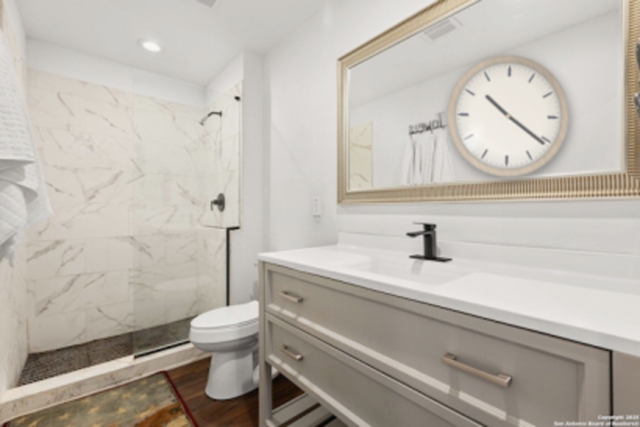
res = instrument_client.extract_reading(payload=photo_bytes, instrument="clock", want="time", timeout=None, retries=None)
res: 10:21
